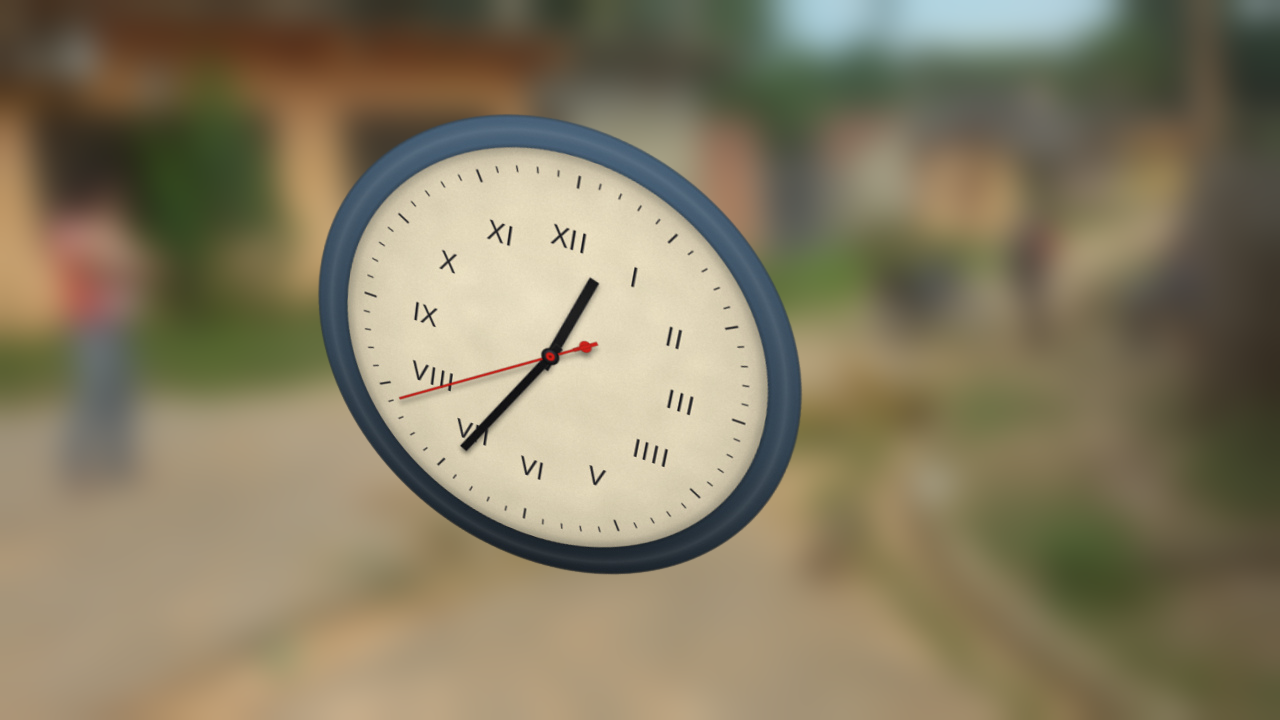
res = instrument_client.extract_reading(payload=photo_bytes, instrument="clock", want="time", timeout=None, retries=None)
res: 12:34:39
